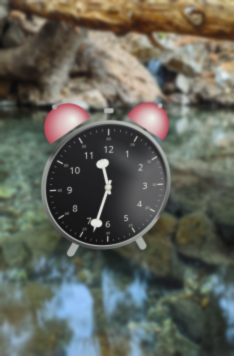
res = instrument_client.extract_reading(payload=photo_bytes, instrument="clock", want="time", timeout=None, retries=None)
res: 11:33
